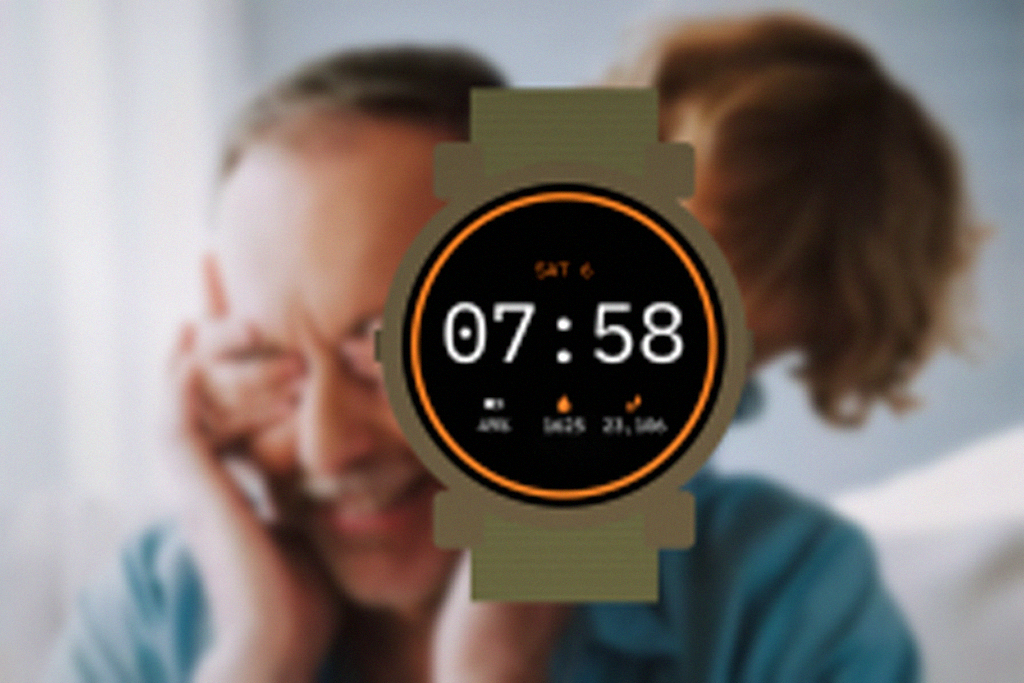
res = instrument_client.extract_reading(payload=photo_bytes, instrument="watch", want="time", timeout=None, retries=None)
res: 7:58
